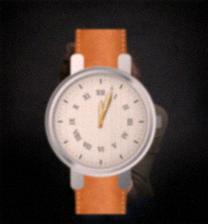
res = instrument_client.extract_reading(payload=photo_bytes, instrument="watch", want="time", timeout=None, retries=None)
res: 12:03
